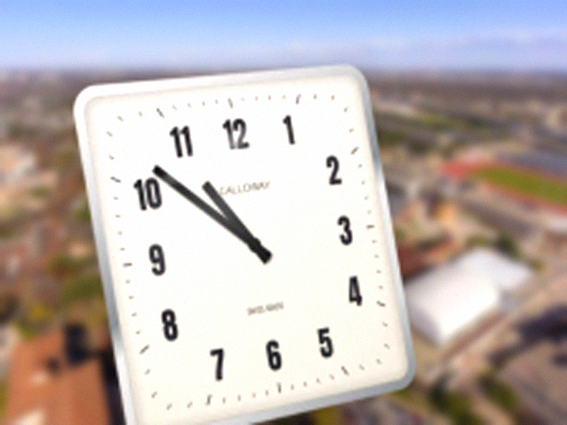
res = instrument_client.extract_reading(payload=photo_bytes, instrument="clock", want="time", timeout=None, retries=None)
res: 10:52
